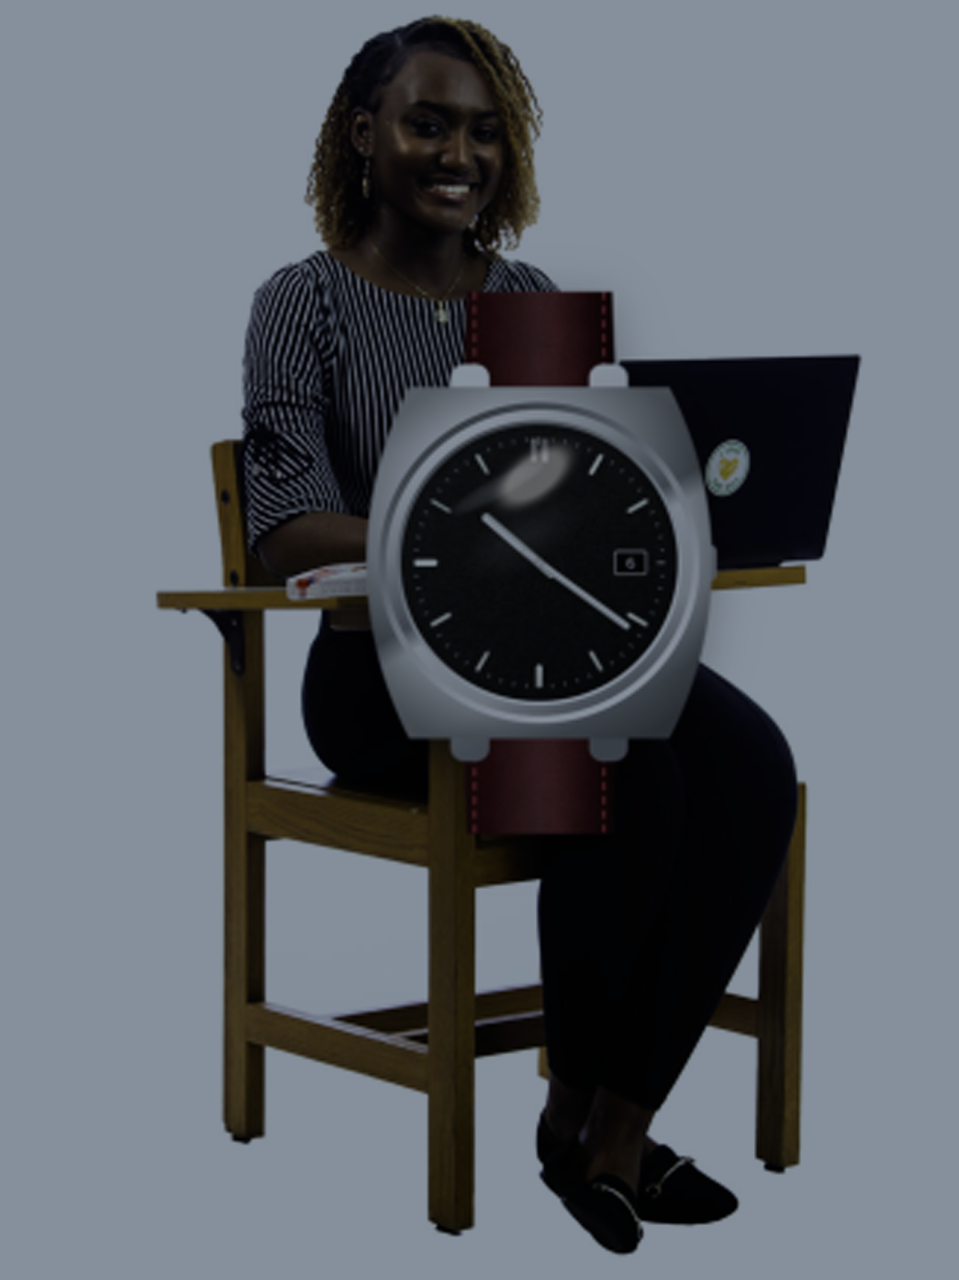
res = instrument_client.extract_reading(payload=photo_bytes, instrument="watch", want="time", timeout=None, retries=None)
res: 10:21
